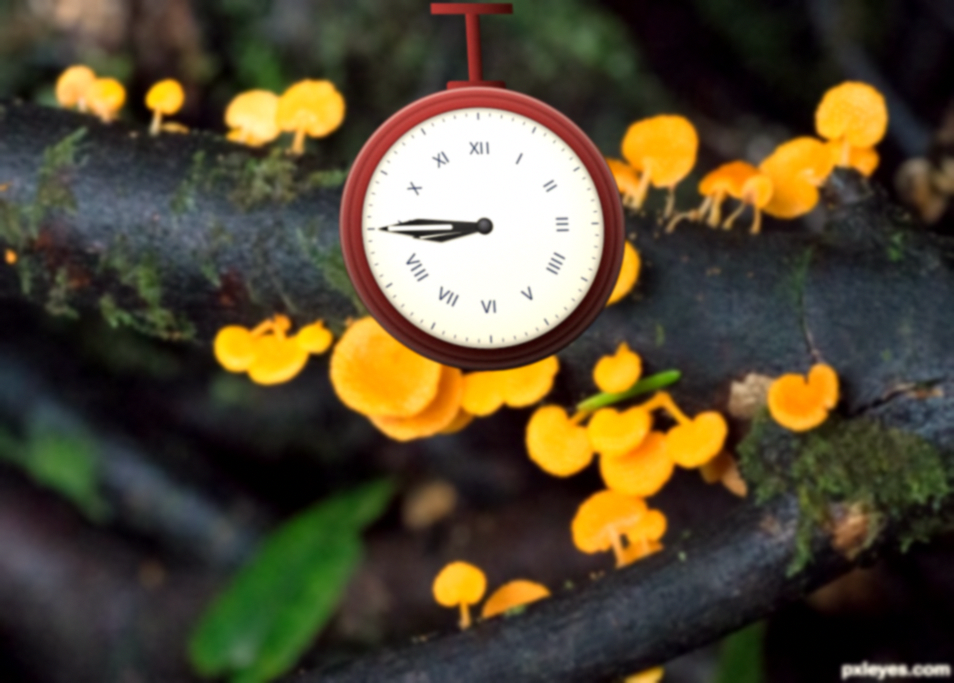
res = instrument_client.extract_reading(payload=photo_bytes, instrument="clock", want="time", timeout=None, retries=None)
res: 8:45
